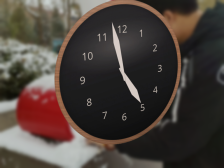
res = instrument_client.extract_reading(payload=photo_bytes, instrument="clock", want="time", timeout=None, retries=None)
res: 4:58
